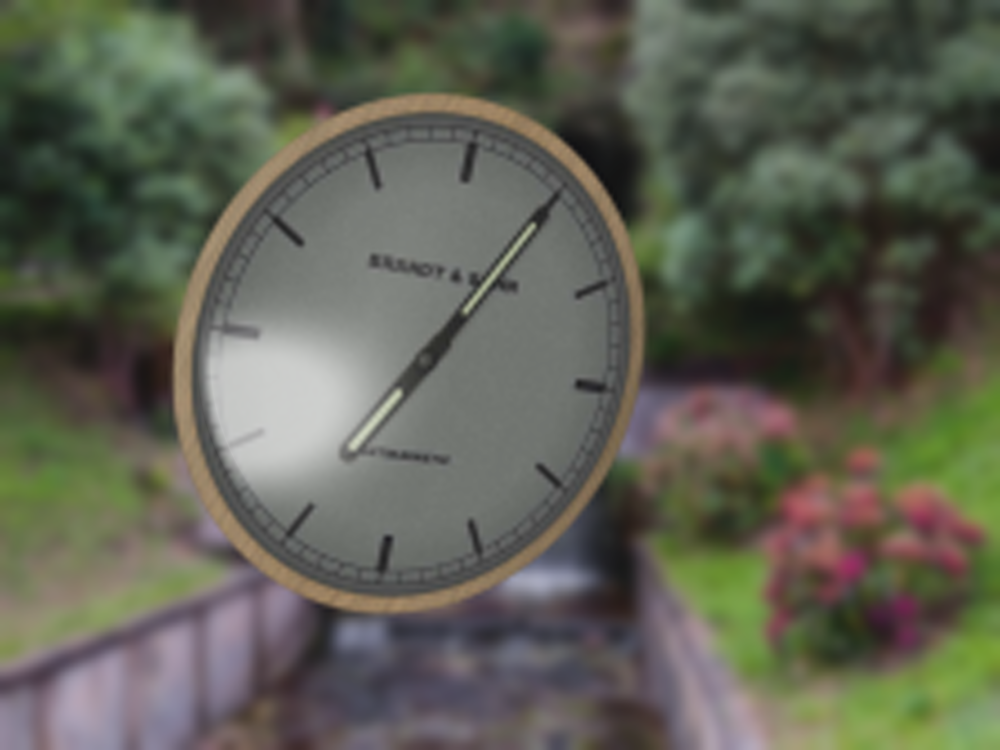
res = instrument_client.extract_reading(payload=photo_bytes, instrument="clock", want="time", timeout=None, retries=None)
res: 7:05
